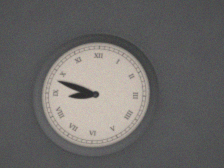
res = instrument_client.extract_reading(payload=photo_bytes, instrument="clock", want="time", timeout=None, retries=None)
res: 8:48
